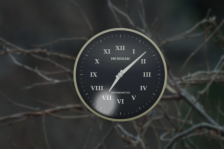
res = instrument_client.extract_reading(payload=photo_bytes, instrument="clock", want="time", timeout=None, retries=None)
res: 7:08
